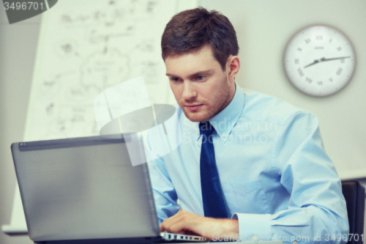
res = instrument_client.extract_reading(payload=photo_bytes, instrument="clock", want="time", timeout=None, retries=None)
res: 8:14
